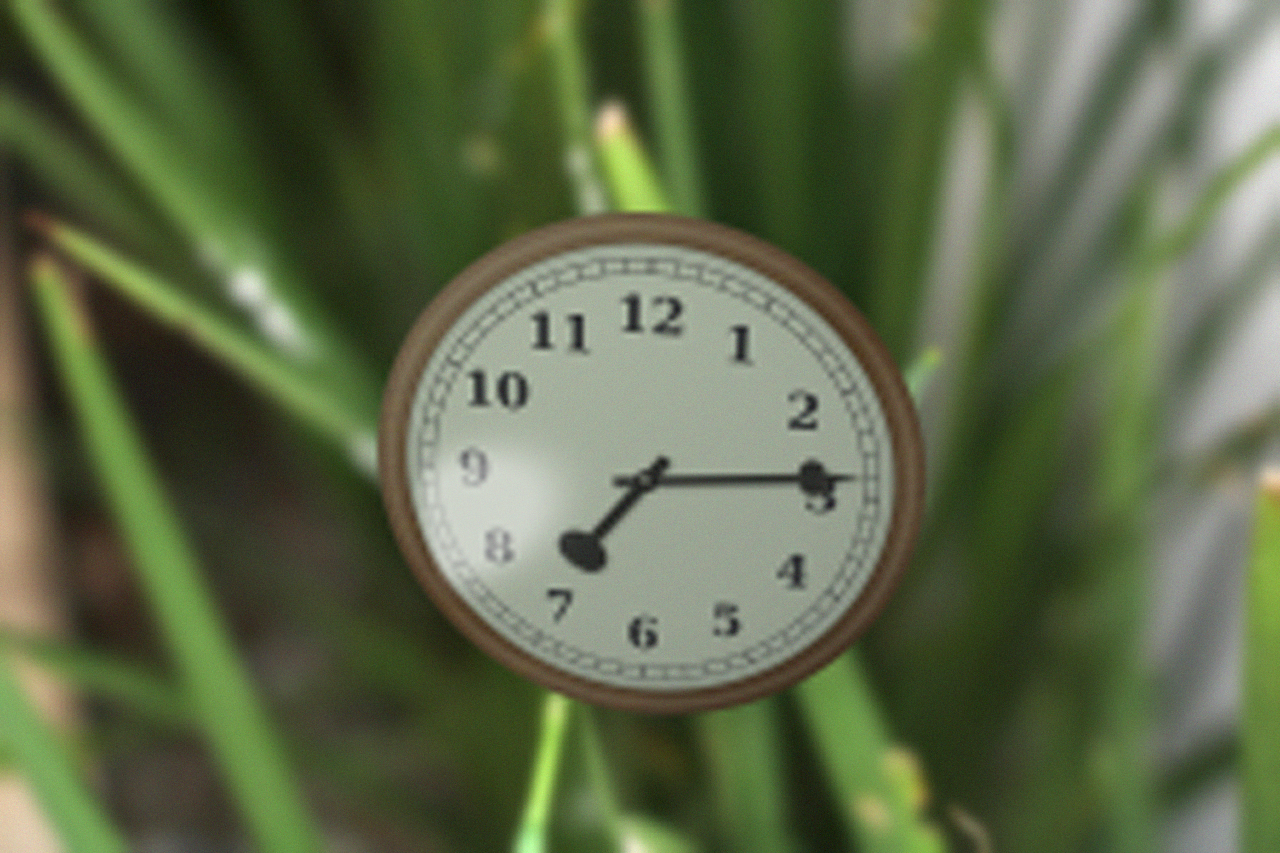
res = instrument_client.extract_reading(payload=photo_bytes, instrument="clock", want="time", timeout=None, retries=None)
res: 7:14
